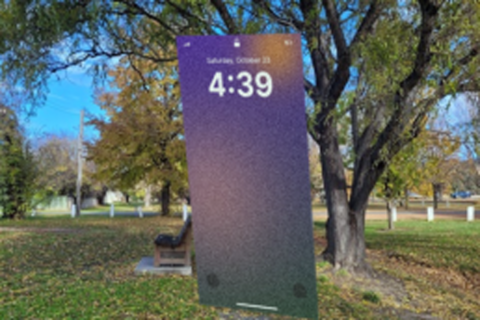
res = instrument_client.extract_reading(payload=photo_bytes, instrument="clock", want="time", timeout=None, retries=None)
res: 4:39
